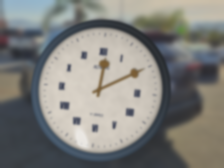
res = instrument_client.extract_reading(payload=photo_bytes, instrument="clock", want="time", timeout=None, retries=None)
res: 12:10
